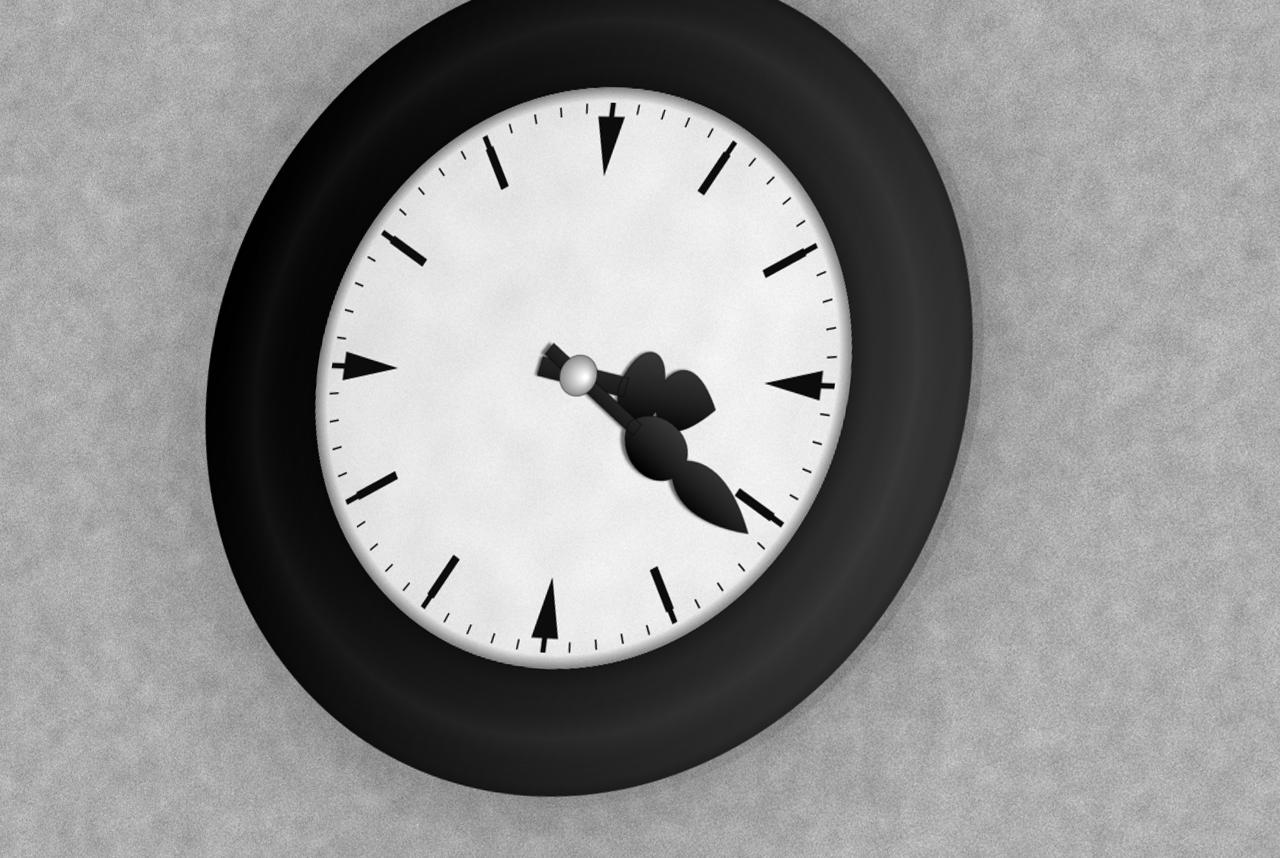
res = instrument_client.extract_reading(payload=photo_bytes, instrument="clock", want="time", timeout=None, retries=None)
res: 3:21
